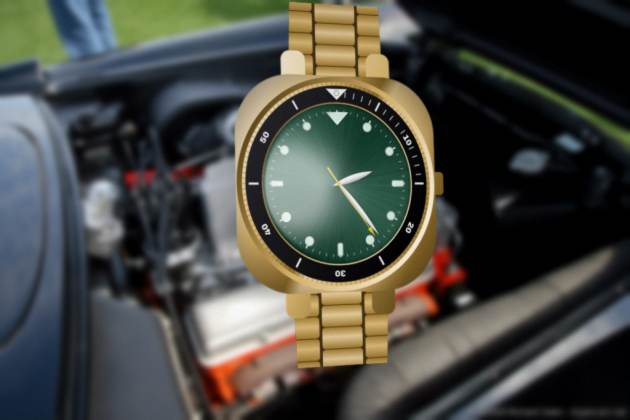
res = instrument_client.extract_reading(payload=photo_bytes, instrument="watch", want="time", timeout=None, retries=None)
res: 2:23:24
